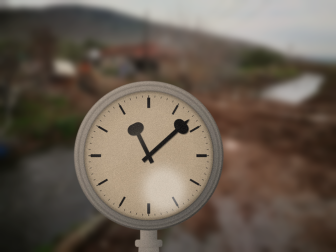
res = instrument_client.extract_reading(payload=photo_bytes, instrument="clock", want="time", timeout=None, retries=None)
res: 11:08
